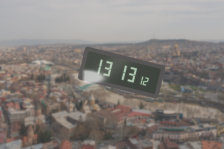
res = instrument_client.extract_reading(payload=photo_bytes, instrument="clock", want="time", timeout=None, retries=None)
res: 13:13:12
